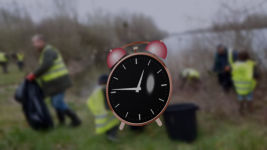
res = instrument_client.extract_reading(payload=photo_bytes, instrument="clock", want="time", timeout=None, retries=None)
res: 12:46
